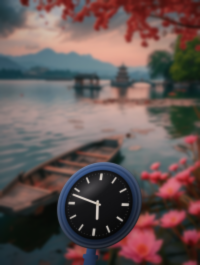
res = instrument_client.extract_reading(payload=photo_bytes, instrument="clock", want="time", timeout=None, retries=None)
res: 5:48
